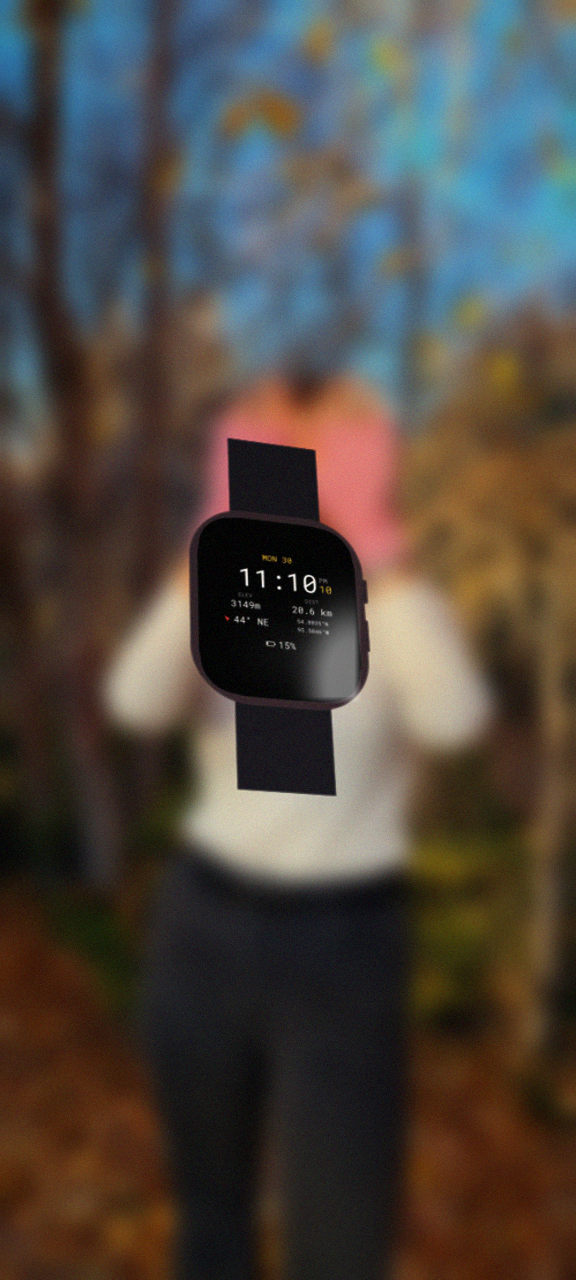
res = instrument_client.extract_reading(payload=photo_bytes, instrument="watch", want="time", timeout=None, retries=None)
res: 11:10:10
